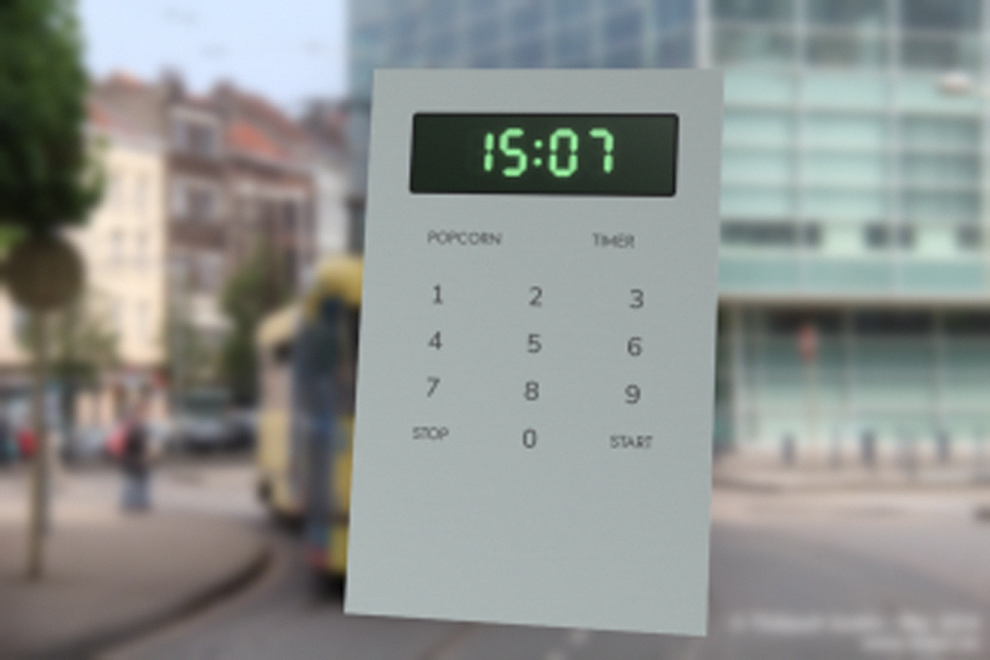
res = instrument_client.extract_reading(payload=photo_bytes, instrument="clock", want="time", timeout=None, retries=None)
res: 15:07
